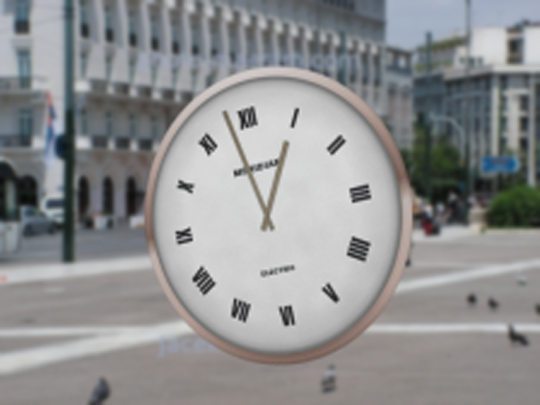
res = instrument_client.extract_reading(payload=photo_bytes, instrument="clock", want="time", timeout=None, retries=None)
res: 12:58
